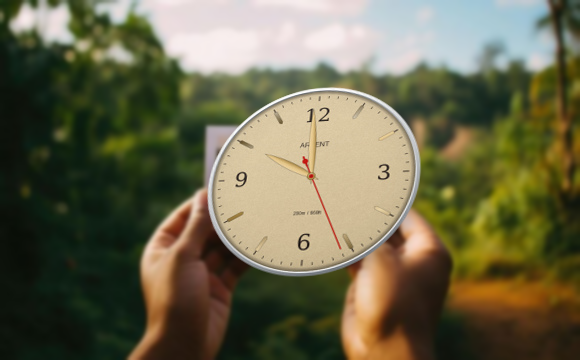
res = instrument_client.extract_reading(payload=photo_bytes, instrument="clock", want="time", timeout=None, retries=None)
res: 9:59:26
